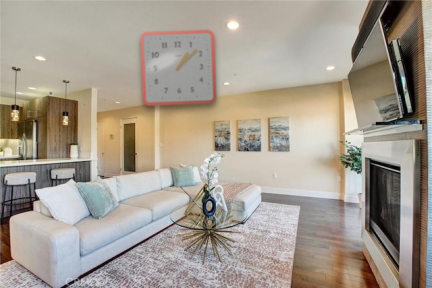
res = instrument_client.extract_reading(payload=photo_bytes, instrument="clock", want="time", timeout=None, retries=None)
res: 1:08
